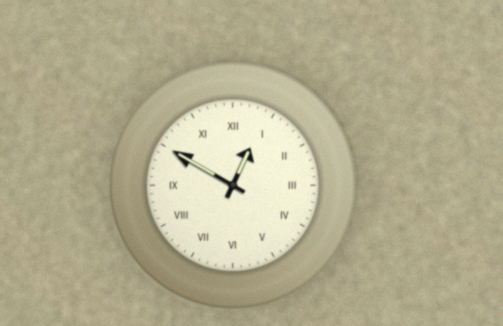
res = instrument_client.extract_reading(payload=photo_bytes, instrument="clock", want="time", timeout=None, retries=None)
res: 12:50
